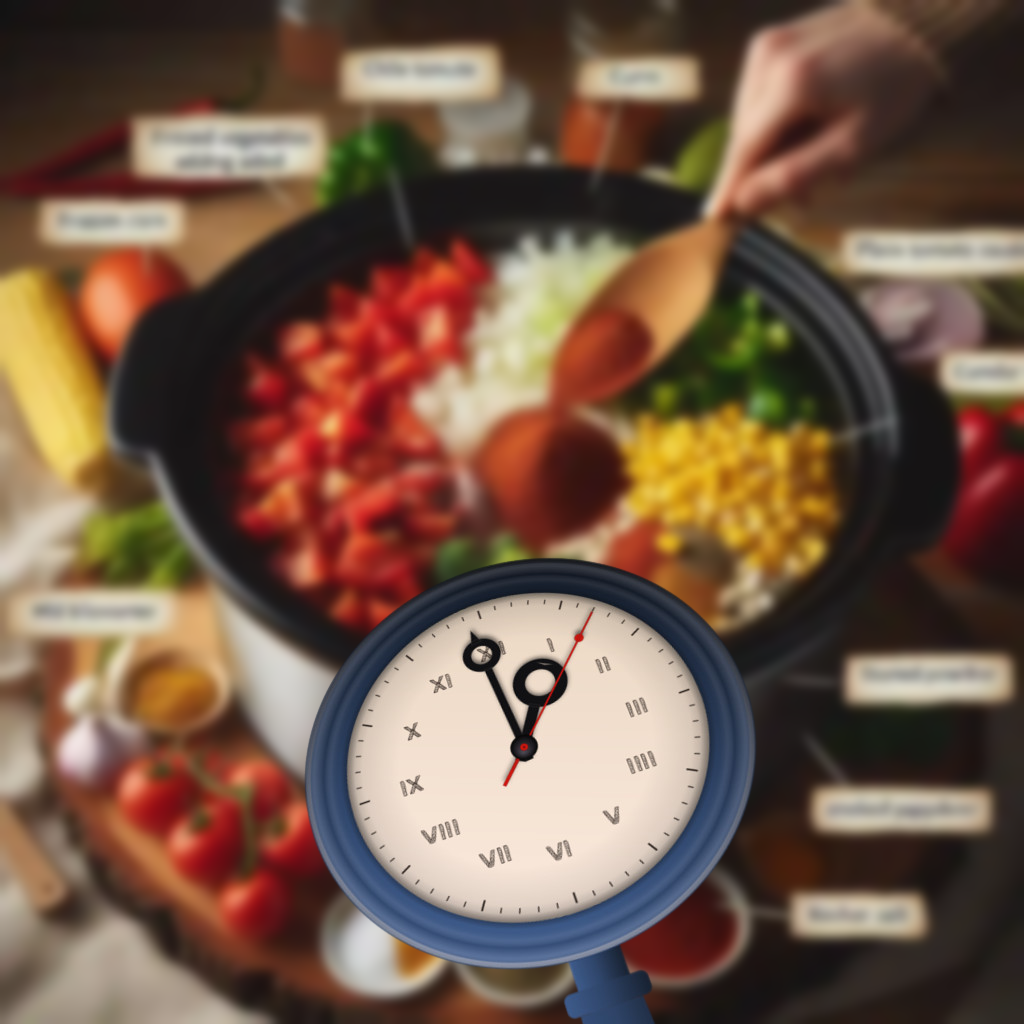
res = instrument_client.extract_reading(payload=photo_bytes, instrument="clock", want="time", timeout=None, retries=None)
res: 12:59:07
